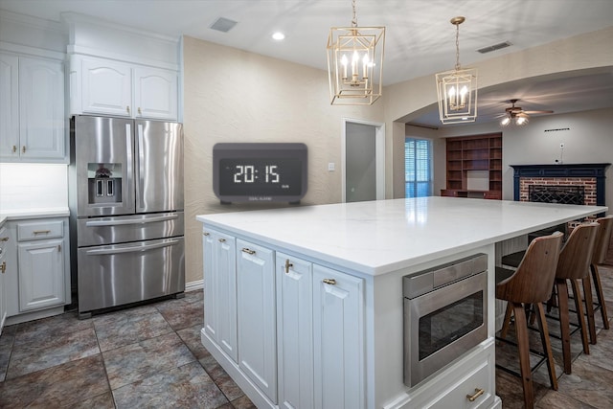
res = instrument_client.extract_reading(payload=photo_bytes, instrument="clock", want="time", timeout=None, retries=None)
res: 20:15
